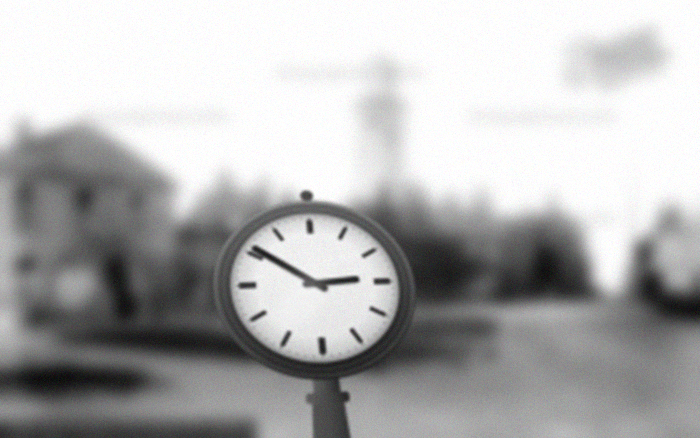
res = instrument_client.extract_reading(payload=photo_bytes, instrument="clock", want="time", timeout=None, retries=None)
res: 2:51
